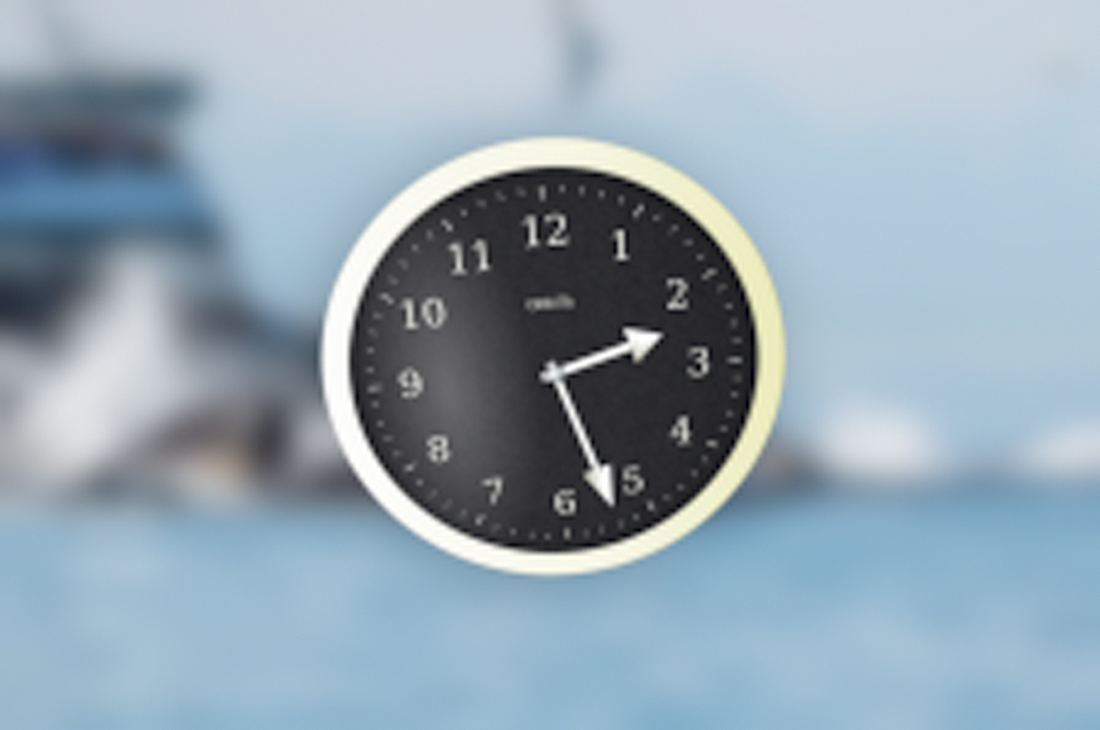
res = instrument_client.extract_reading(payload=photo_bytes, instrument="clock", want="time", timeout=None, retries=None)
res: 2:27
